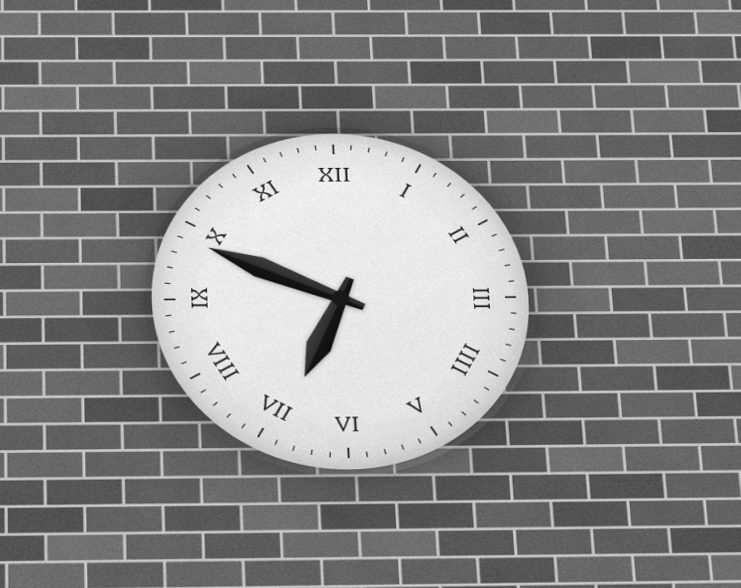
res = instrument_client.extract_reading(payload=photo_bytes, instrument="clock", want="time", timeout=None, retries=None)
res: 6:49
